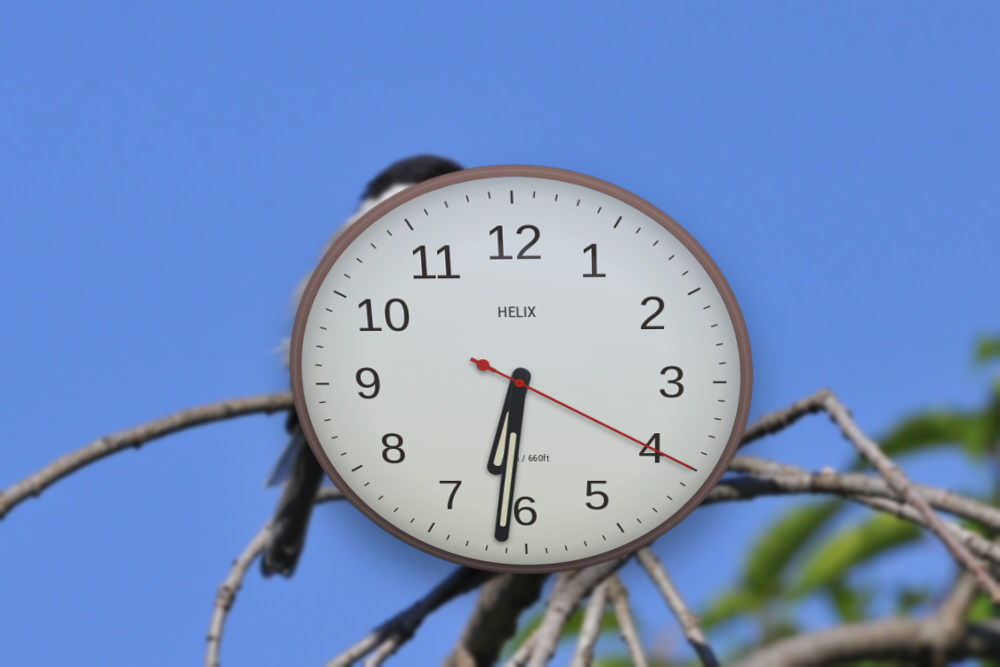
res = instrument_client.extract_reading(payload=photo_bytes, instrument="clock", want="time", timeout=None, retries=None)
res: 6:31:20
